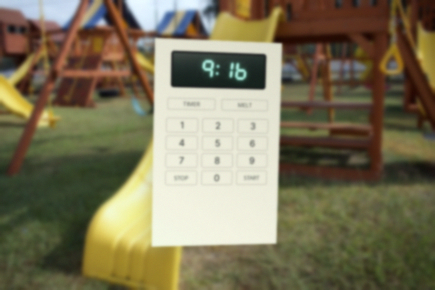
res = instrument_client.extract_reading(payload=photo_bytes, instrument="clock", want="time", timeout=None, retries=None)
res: 9:16
